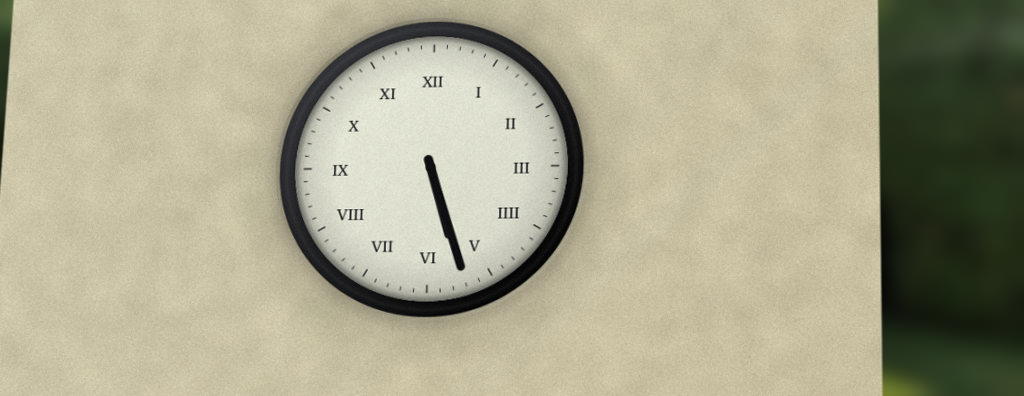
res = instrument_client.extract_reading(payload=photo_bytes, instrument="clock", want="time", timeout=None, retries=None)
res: 5:27
